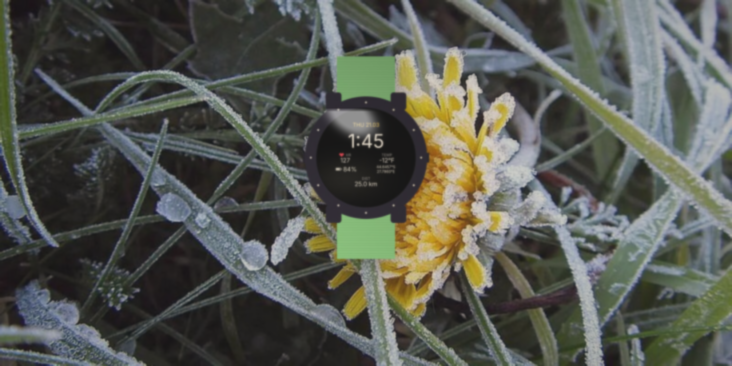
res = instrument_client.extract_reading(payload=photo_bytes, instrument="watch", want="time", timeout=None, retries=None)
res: 1:45
